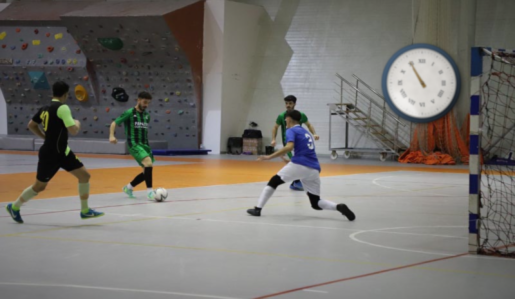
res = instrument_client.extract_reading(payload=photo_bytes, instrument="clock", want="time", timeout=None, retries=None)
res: 10:55
